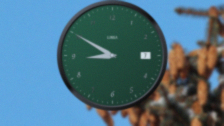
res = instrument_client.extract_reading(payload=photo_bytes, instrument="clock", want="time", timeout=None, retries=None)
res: 8:50
